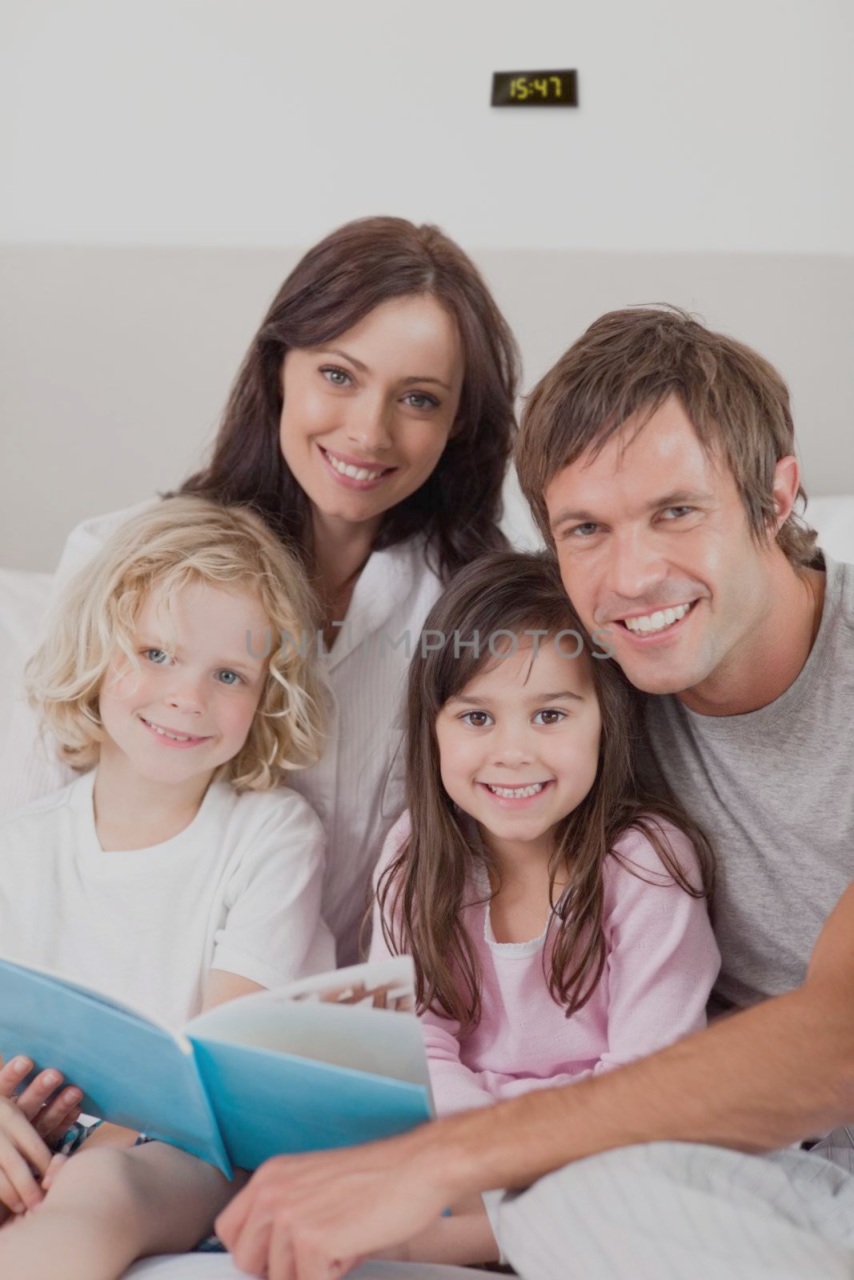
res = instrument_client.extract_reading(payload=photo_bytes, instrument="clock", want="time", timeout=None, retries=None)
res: 15:47
